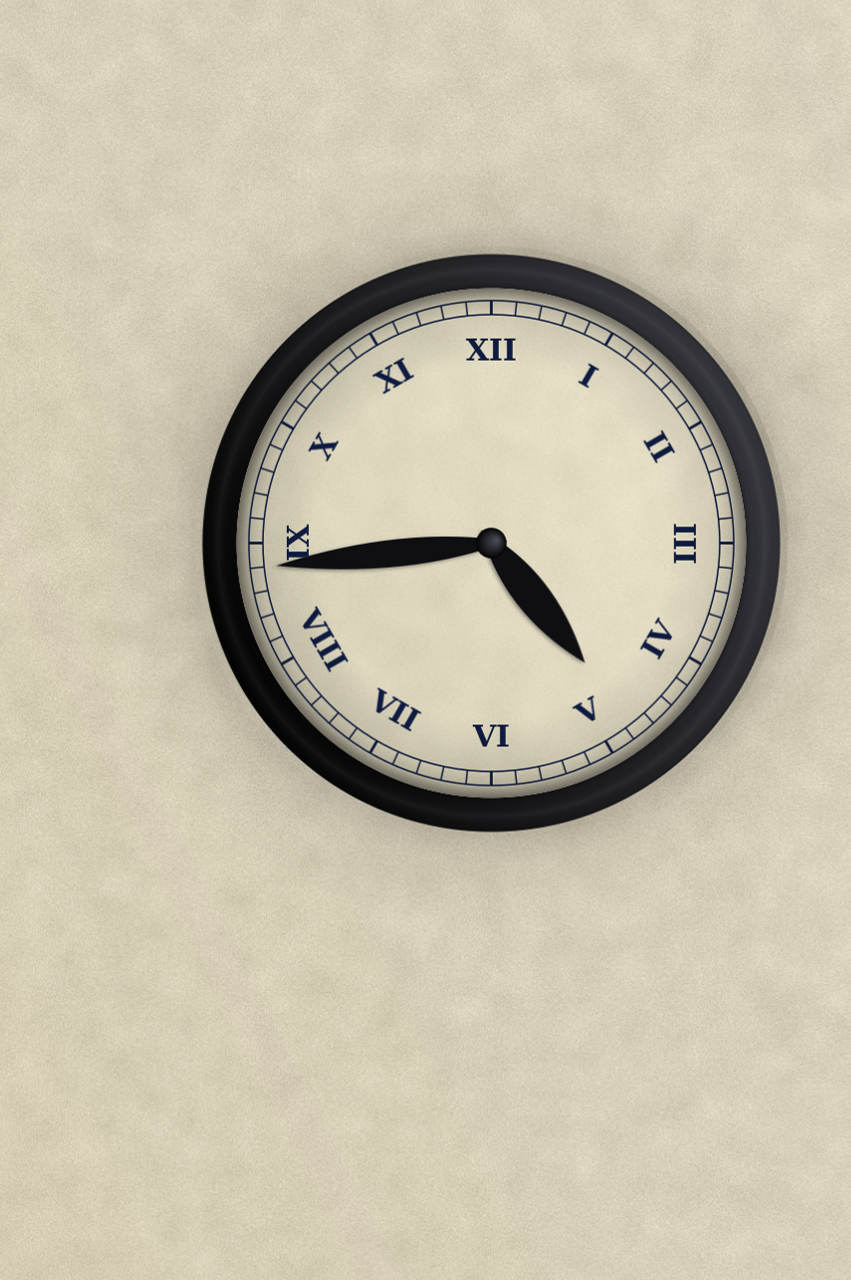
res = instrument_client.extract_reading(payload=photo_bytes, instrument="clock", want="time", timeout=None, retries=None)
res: 4:44
